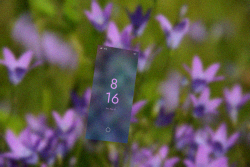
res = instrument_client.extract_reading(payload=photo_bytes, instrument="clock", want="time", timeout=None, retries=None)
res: 8:16
